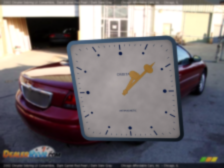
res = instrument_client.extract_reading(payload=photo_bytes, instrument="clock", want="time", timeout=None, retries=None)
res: 1:08
